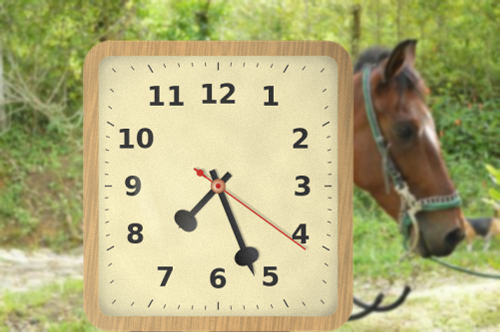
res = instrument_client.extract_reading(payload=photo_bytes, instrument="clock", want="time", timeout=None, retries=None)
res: 7:26:21
